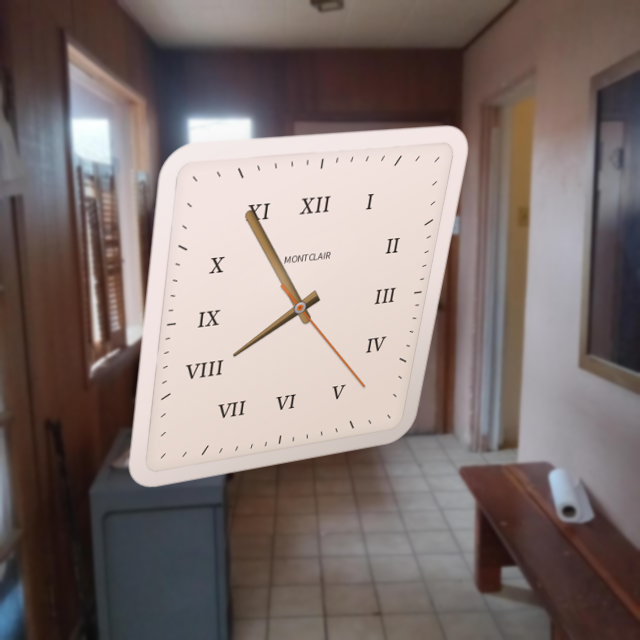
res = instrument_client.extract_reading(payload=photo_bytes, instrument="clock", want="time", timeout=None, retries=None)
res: 7:54:23
